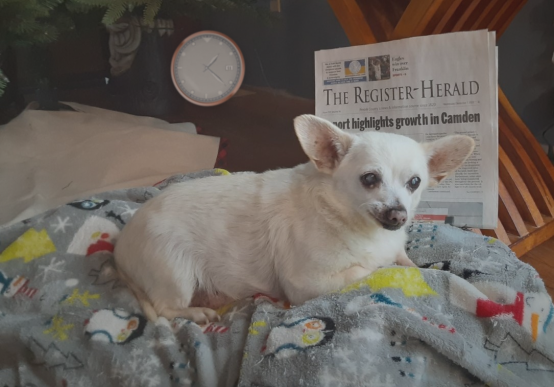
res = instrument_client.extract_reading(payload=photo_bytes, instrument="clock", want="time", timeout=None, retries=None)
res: 1:22
